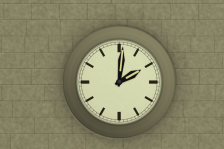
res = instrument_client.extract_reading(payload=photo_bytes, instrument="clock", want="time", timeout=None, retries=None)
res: 2:01
